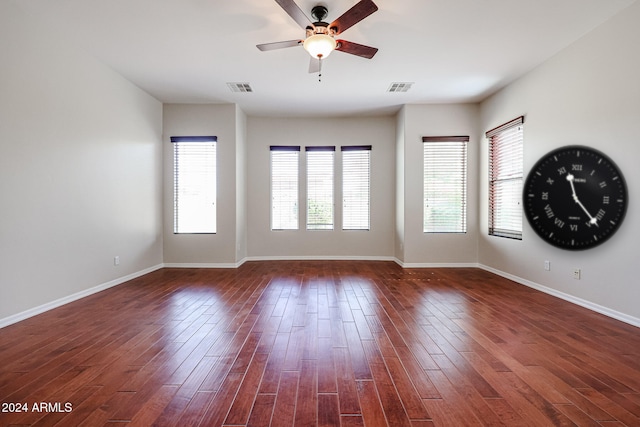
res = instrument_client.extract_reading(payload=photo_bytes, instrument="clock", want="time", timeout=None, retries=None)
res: 11:23
